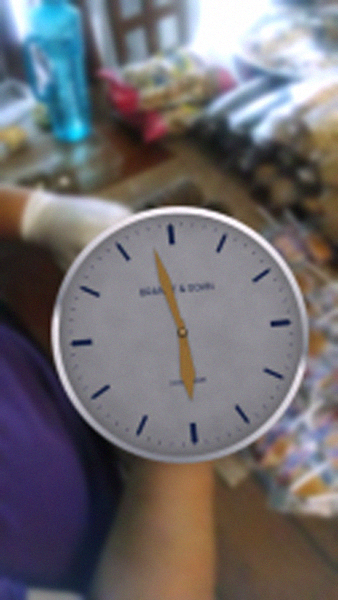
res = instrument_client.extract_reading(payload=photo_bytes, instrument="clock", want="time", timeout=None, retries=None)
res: 5:58
